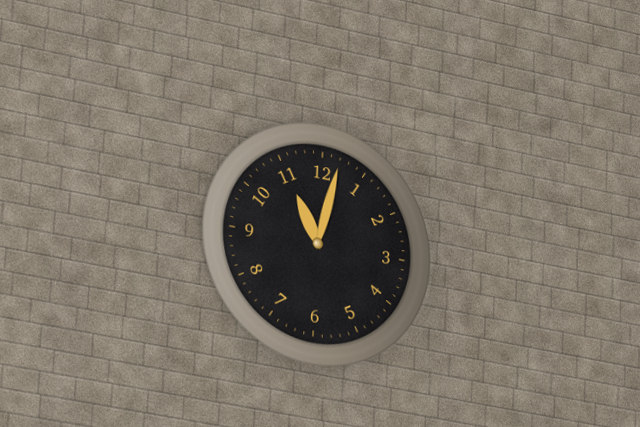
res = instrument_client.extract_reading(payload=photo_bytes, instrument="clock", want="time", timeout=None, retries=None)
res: 11:02
